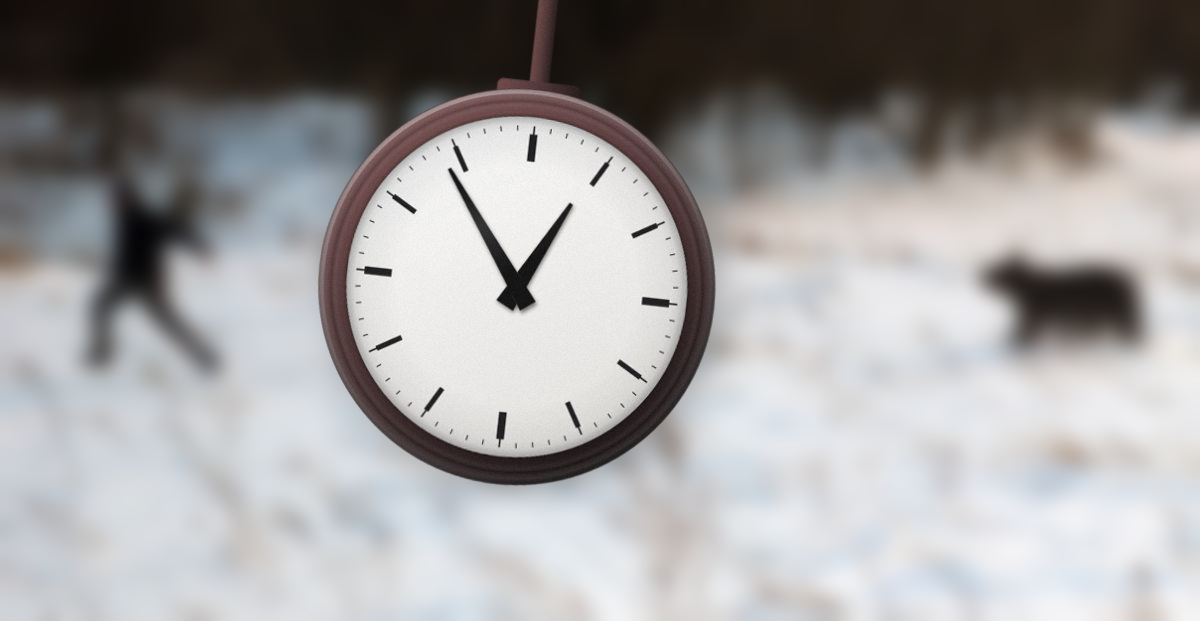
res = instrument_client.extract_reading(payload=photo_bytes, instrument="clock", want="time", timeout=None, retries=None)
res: 12:54
